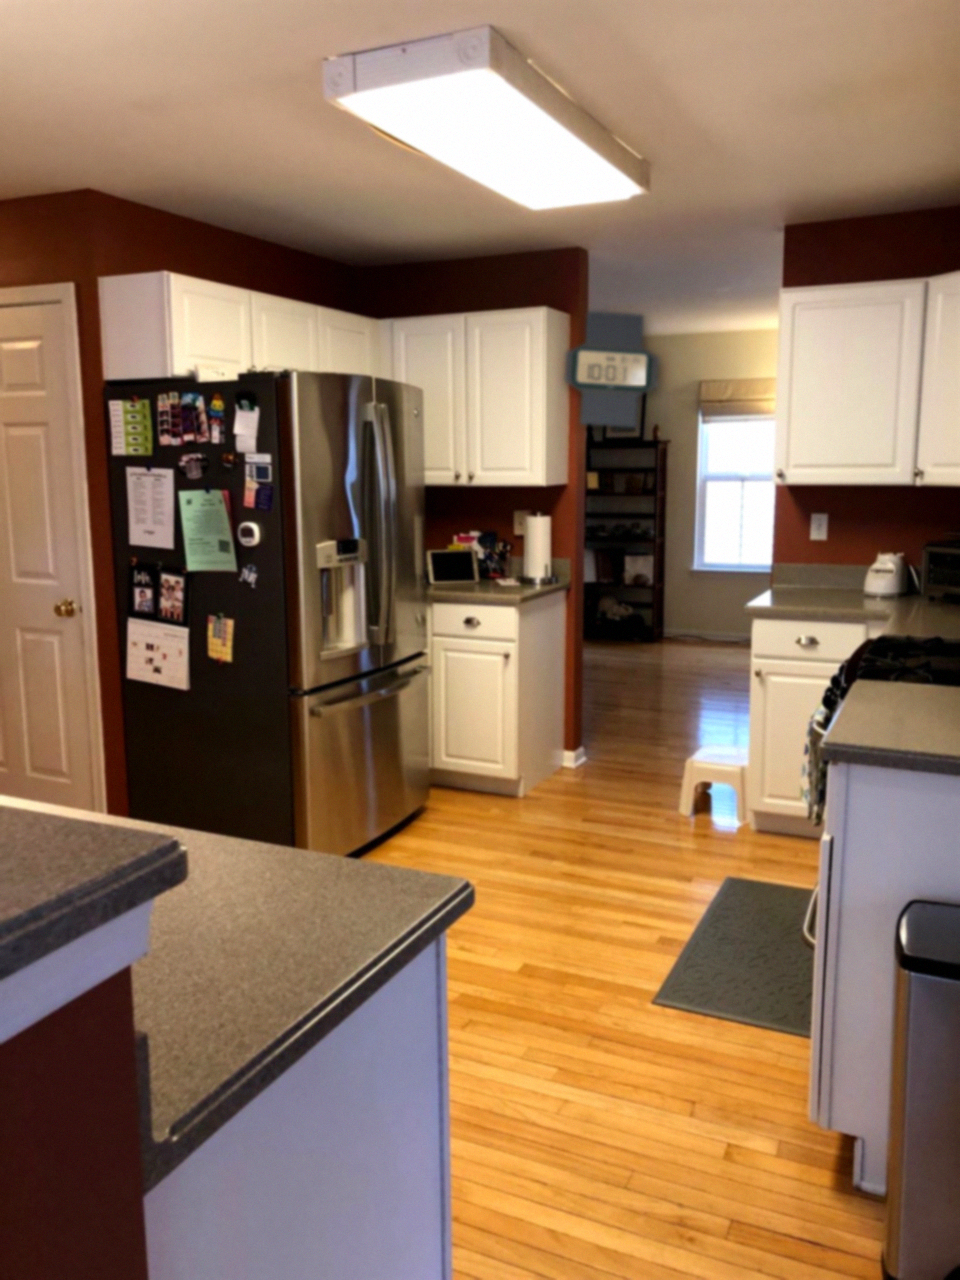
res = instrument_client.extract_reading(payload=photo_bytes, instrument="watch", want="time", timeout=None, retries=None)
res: 10:01
